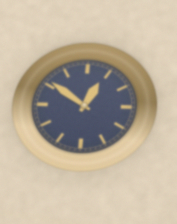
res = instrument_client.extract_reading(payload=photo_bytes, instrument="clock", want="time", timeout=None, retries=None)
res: 12:51
